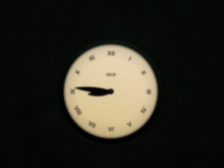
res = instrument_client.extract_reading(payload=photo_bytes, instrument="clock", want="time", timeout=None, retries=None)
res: 8:46
